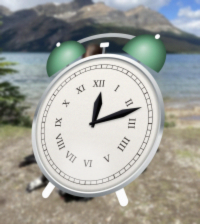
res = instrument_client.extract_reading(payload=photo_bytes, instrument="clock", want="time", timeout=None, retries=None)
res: 12:12
